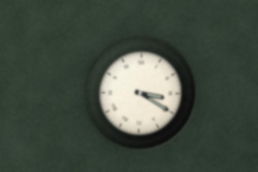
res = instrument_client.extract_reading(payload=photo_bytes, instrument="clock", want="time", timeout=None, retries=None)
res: 3:20
